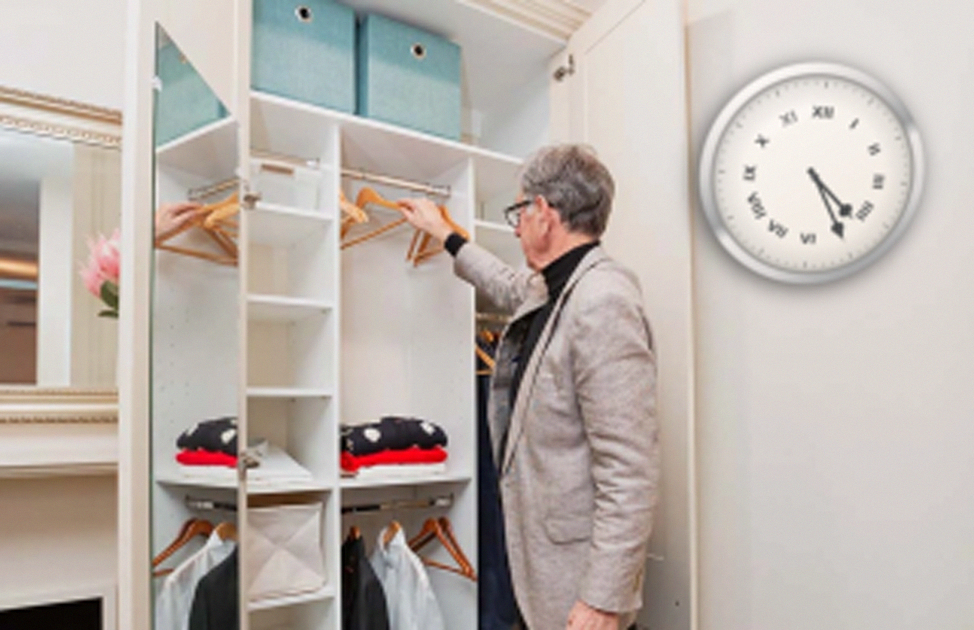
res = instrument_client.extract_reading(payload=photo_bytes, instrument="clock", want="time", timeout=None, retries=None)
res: 4:25
